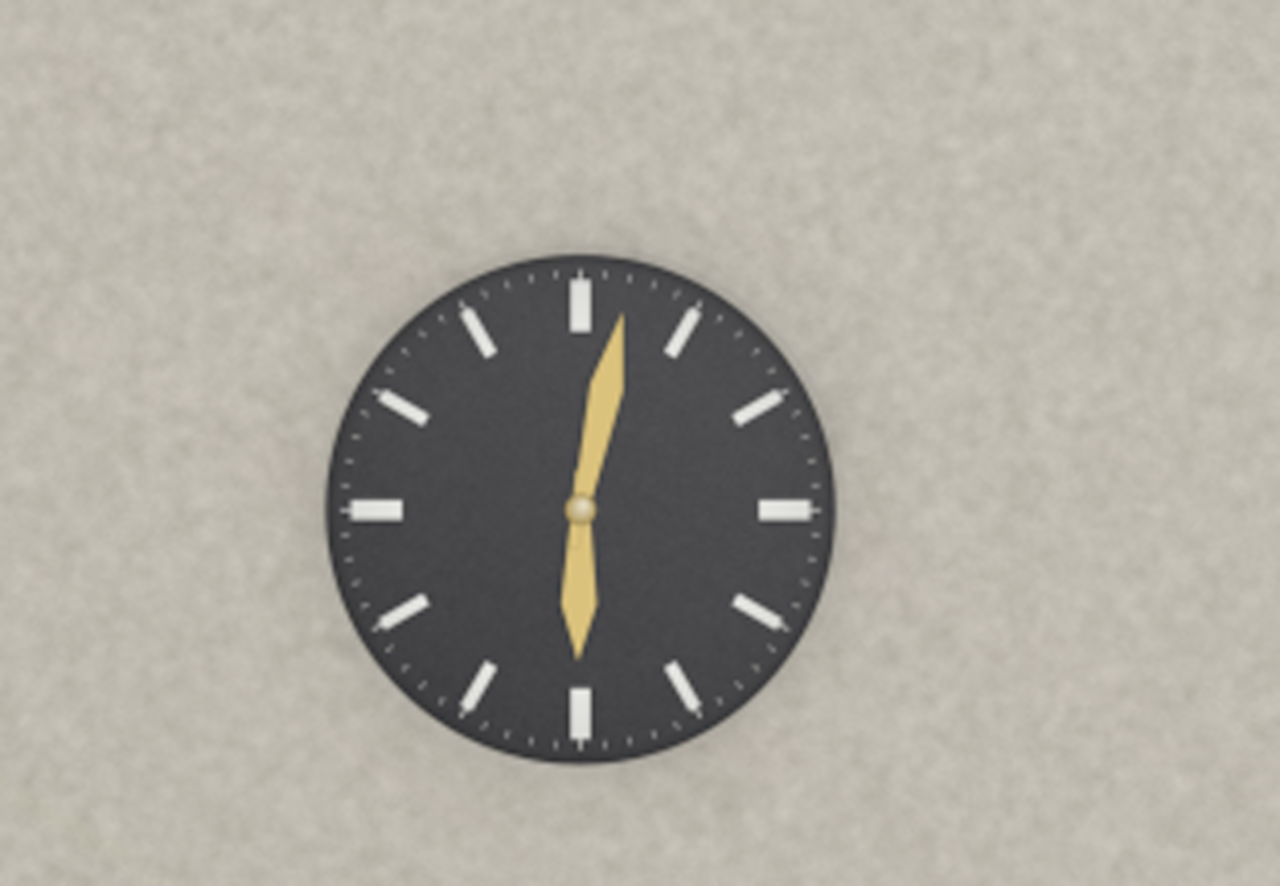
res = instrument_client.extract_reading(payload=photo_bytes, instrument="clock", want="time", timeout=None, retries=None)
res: 6:02
